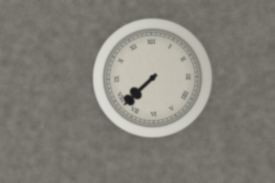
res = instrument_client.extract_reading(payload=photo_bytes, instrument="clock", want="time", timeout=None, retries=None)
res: 7:38
